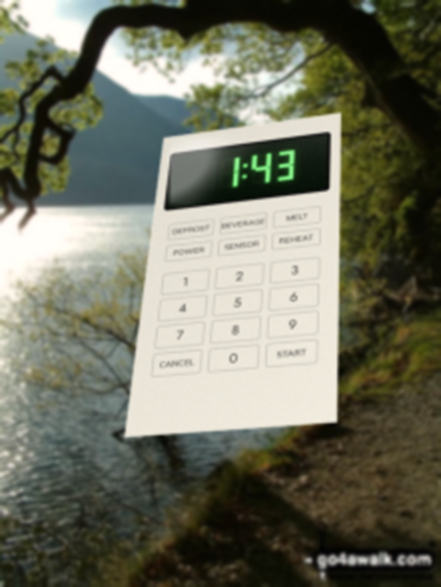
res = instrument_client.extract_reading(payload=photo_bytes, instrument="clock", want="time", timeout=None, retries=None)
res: 1:43
